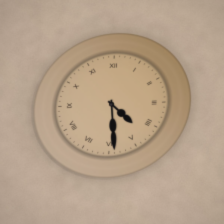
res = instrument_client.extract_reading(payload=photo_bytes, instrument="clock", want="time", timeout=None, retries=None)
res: 4:29
